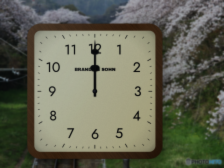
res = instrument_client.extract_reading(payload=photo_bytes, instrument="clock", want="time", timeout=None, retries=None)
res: 12:00
